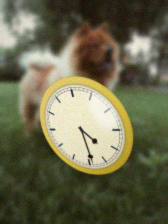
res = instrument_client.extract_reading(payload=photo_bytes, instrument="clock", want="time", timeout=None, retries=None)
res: 4:29
